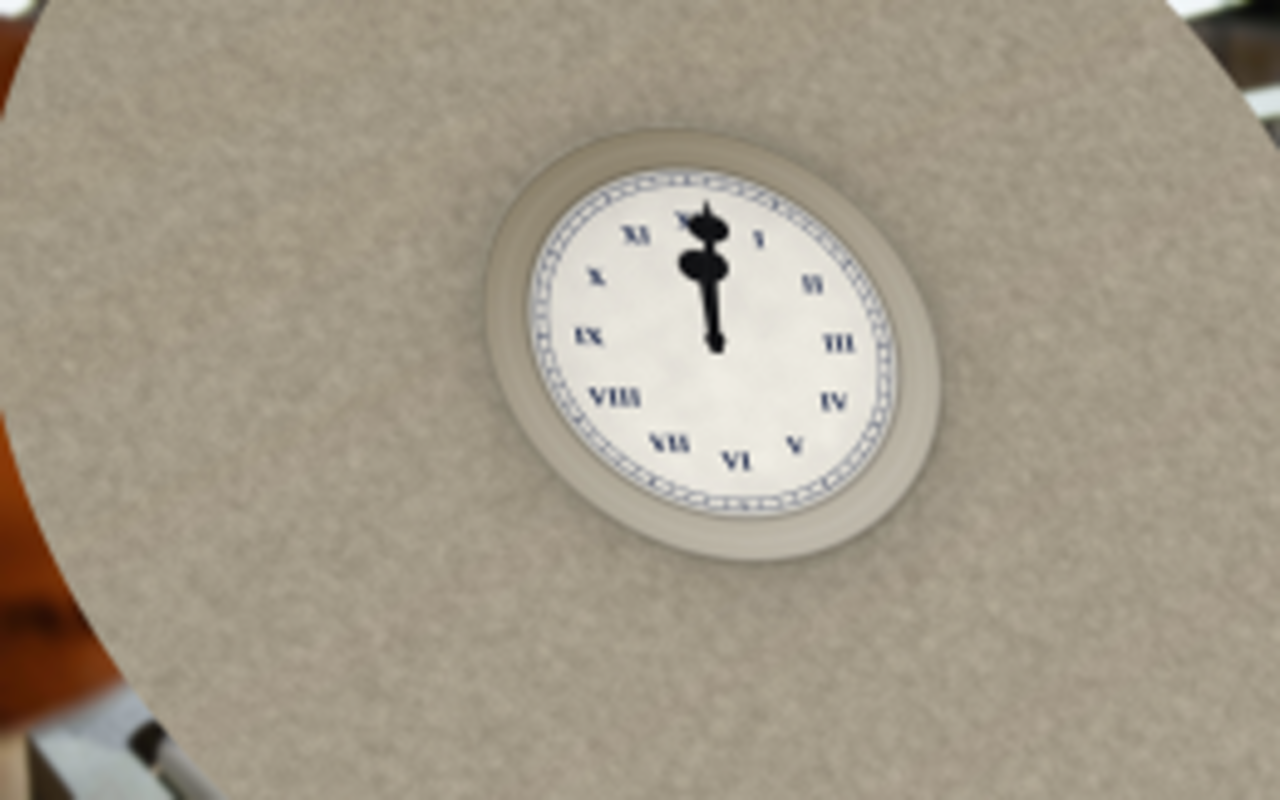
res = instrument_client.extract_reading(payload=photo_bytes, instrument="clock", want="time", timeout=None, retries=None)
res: 12:01
